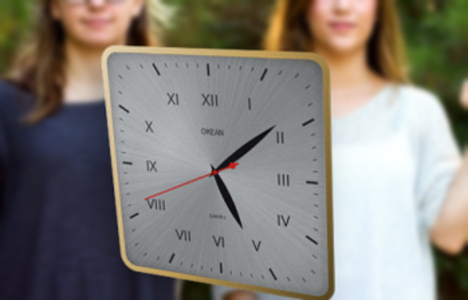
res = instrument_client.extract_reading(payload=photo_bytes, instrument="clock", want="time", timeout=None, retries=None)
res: 5:08:41
